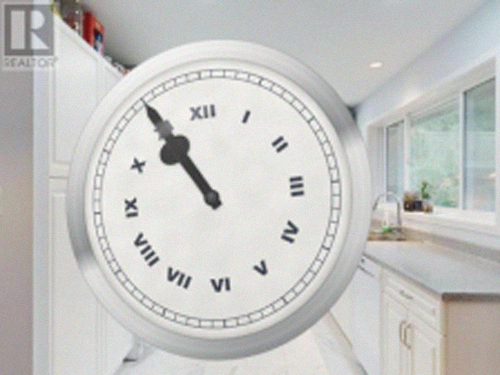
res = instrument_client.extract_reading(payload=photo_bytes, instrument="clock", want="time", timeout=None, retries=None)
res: 10:55
